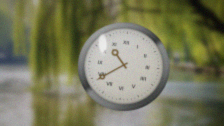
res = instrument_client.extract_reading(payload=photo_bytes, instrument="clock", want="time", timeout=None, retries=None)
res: 10:39
